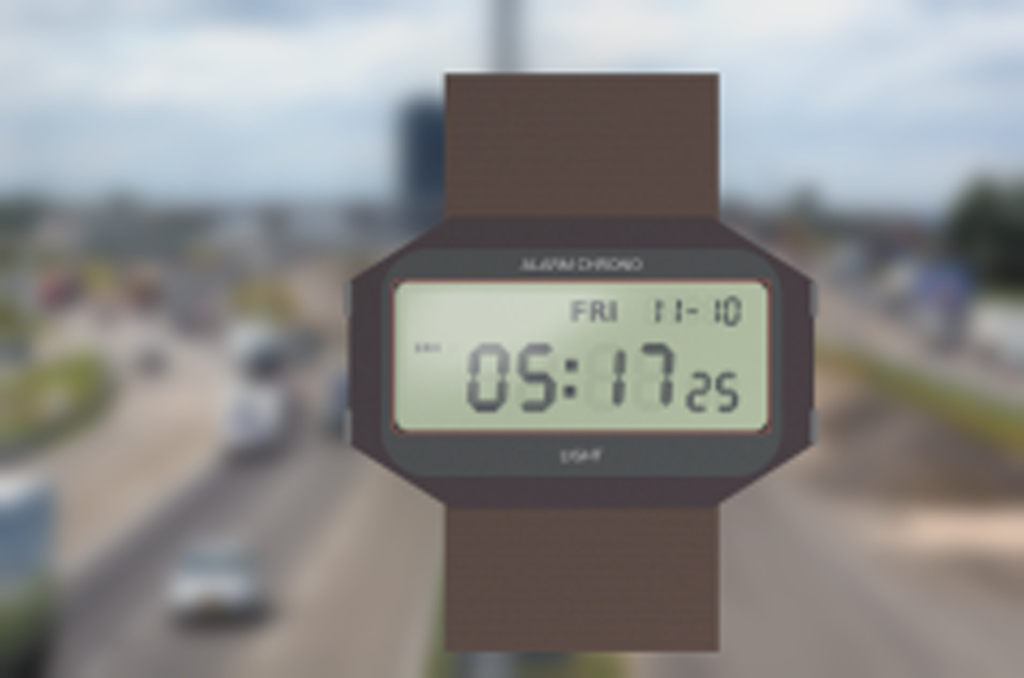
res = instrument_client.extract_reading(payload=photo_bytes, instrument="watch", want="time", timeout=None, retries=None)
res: 5:17:25
